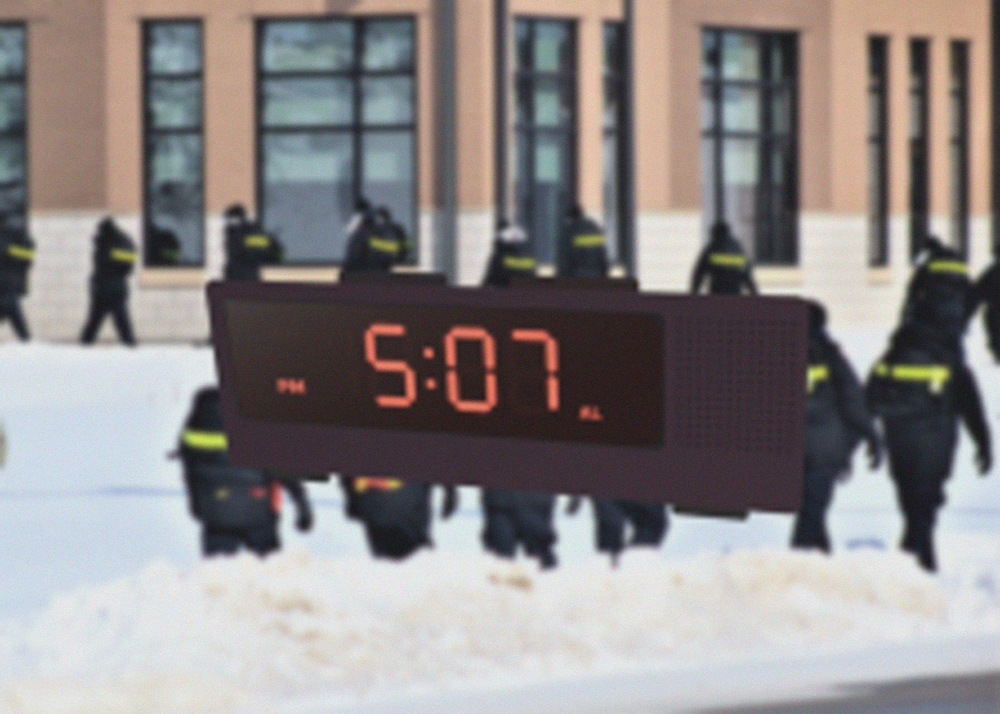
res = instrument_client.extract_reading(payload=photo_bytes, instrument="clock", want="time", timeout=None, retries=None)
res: 5:07
